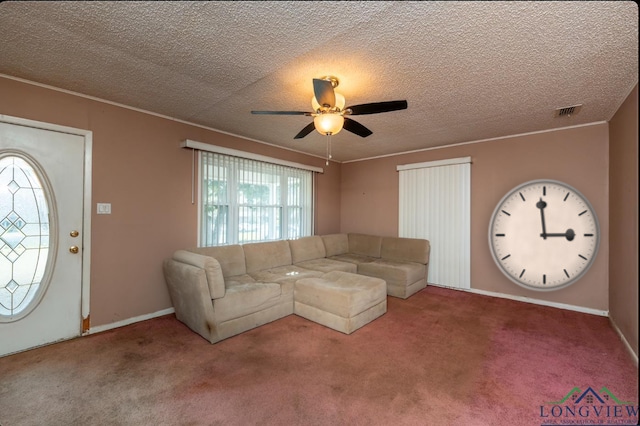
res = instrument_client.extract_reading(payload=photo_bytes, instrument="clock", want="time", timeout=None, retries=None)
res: 2:59
